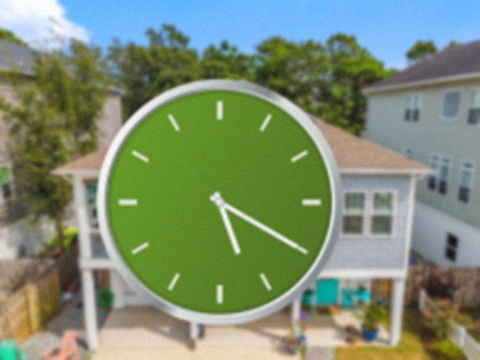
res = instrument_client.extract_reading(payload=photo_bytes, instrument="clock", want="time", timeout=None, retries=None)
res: 5:20
